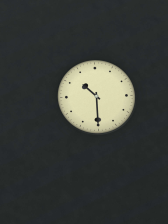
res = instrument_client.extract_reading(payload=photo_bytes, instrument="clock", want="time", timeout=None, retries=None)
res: 10:30
